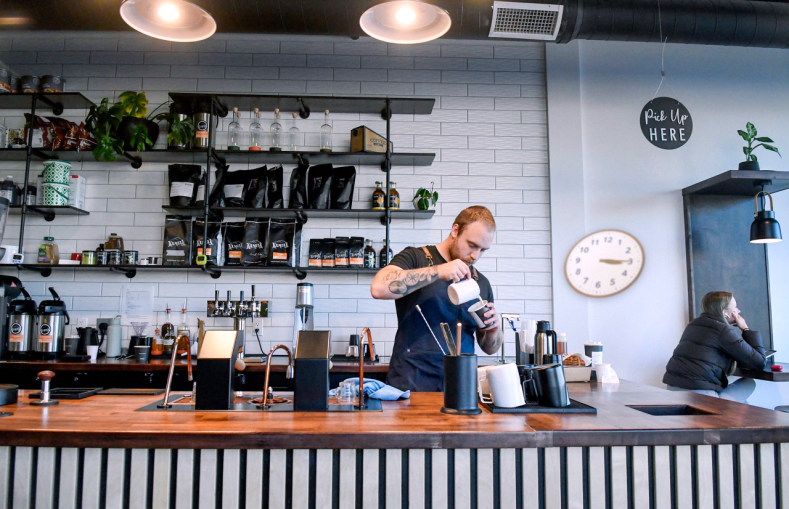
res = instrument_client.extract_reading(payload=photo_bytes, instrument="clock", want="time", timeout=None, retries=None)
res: 3:15
